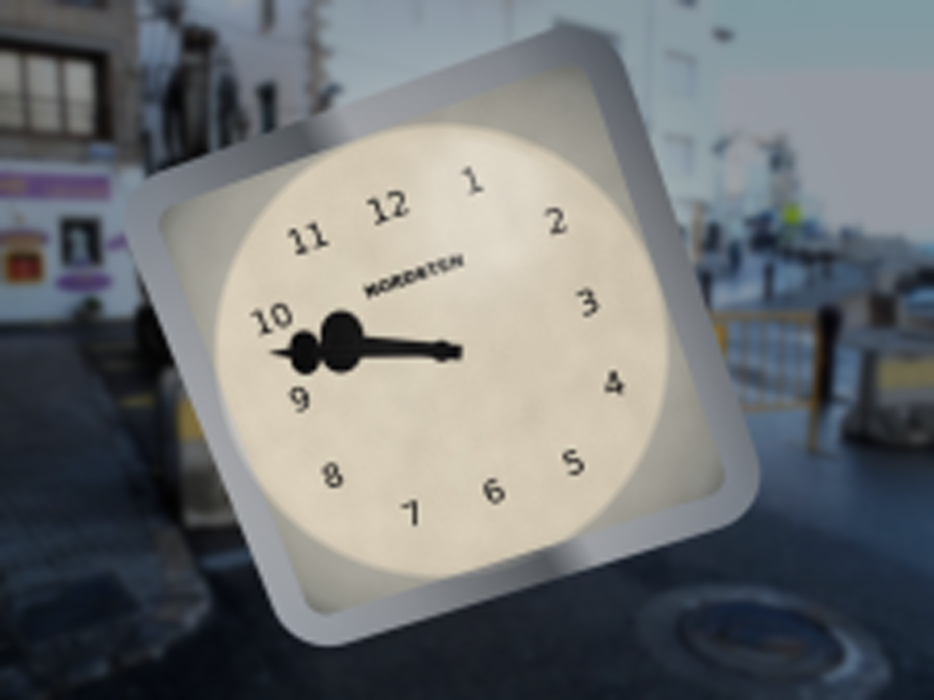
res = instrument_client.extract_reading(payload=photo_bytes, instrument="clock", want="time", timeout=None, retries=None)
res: 9:48
